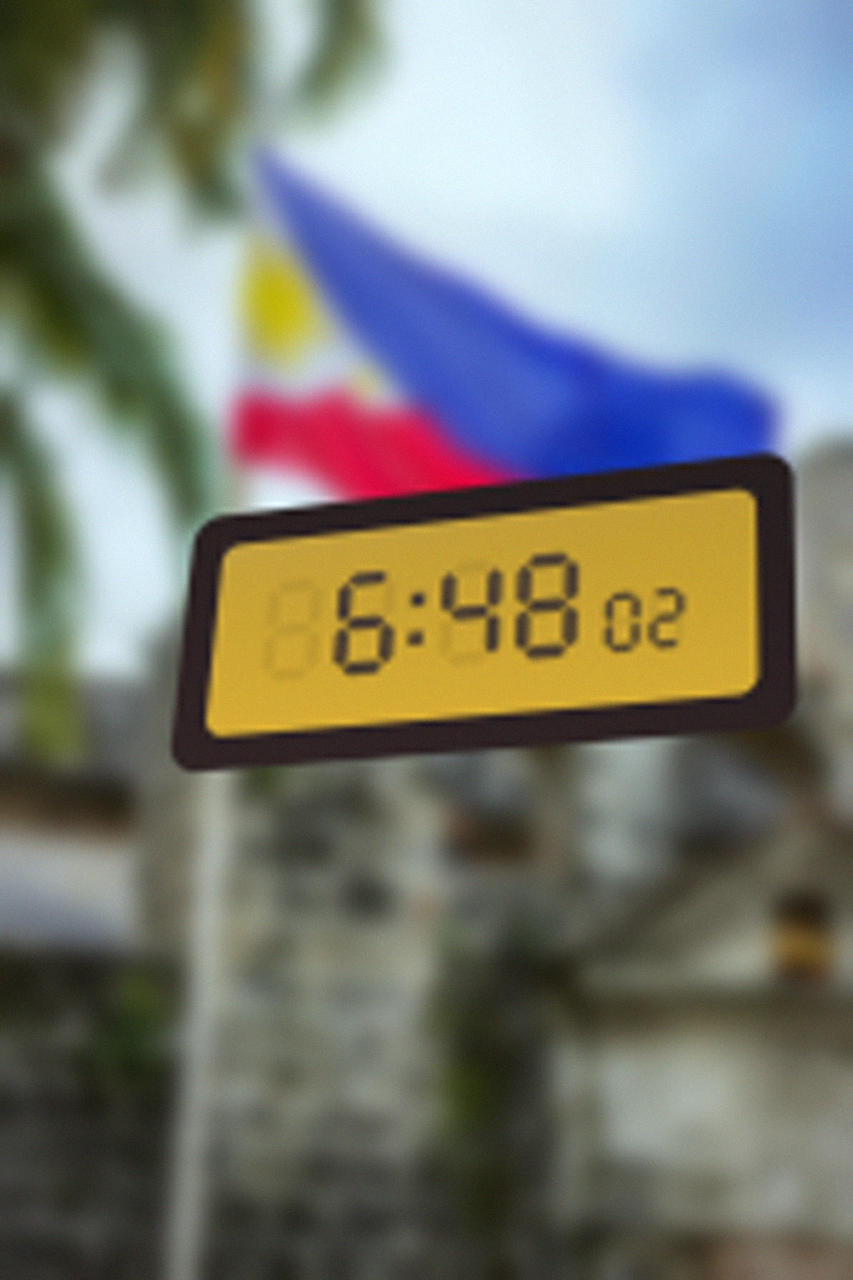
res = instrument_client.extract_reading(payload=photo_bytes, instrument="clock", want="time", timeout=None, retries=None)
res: 6:48:02
